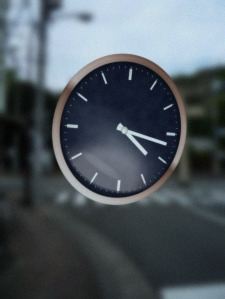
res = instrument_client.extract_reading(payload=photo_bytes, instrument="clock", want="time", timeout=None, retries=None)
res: 4:17
